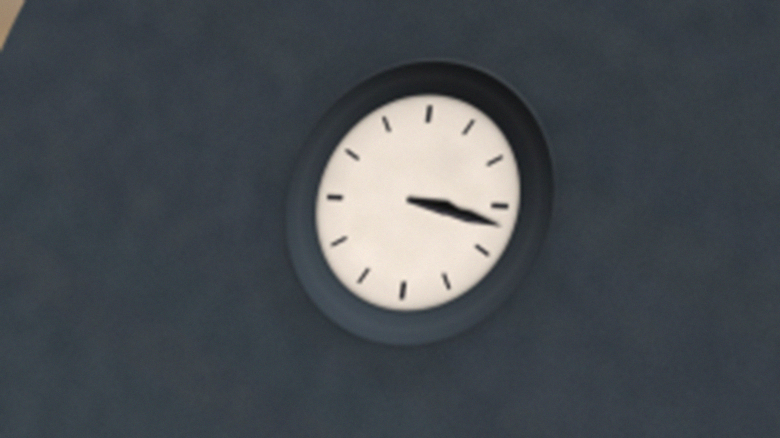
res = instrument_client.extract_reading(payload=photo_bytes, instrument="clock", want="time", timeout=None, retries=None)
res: 3:17
